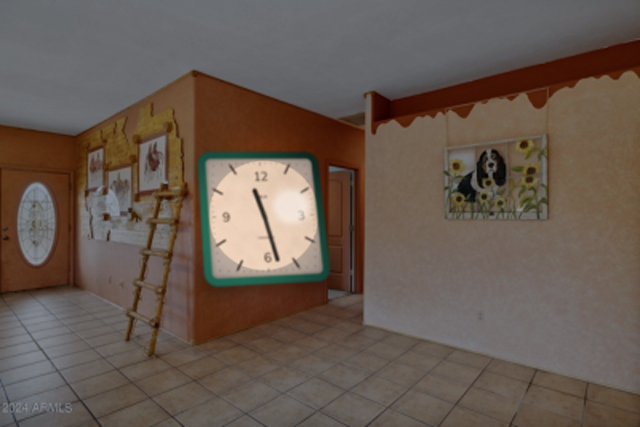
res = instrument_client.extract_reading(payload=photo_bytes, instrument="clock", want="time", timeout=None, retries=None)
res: 11:28
